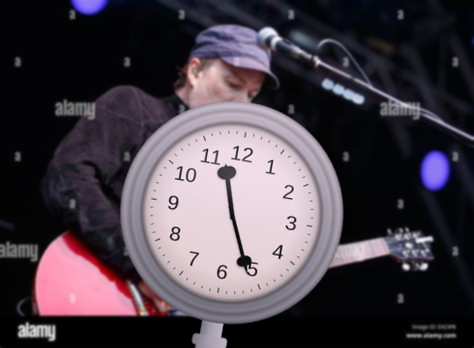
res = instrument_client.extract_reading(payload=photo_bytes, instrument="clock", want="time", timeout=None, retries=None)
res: 11:26
